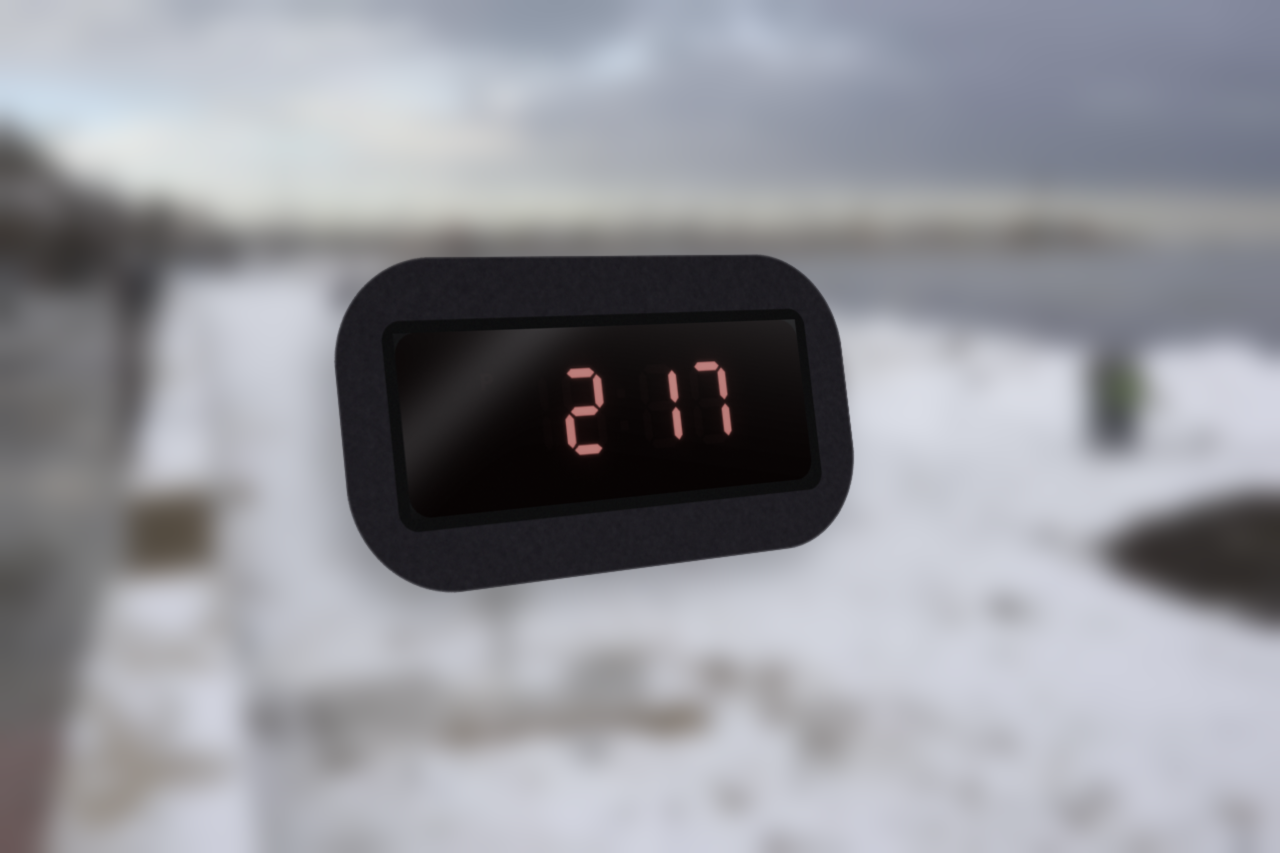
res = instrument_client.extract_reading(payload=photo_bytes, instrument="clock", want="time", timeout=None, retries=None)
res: 2:17
